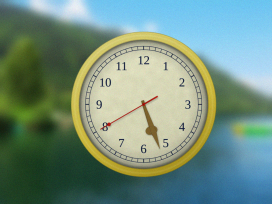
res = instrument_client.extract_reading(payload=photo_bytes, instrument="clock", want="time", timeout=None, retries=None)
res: 5:26:40
